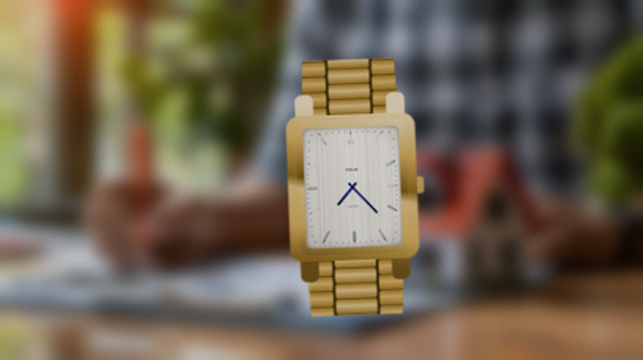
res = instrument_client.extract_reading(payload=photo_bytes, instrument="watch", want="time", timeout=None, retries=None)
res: 7:23
